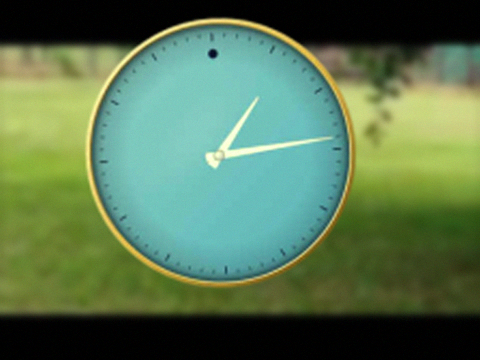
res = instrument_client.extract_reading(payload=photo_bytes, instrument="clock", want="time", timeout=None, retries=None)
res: 1:14
